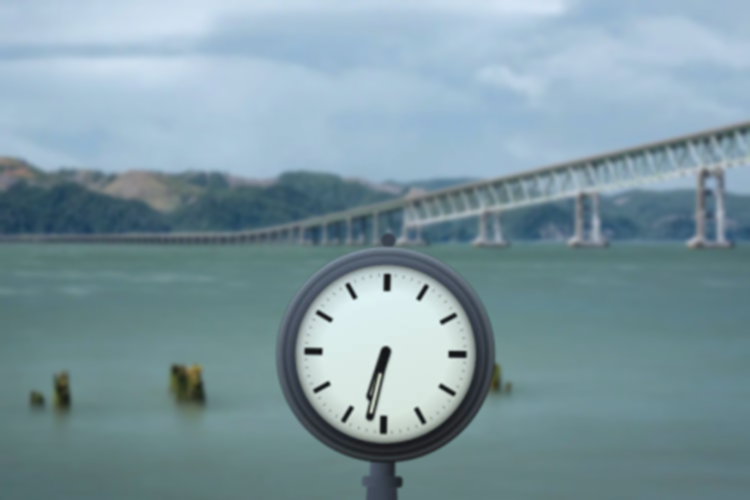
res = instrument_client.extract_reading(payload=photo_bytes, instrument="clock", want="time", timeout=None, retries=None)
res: 6:32
